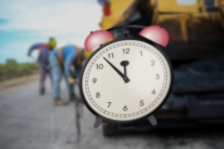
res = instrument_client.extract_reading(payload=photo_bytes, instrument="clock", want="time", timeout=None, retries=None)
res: 11:53
